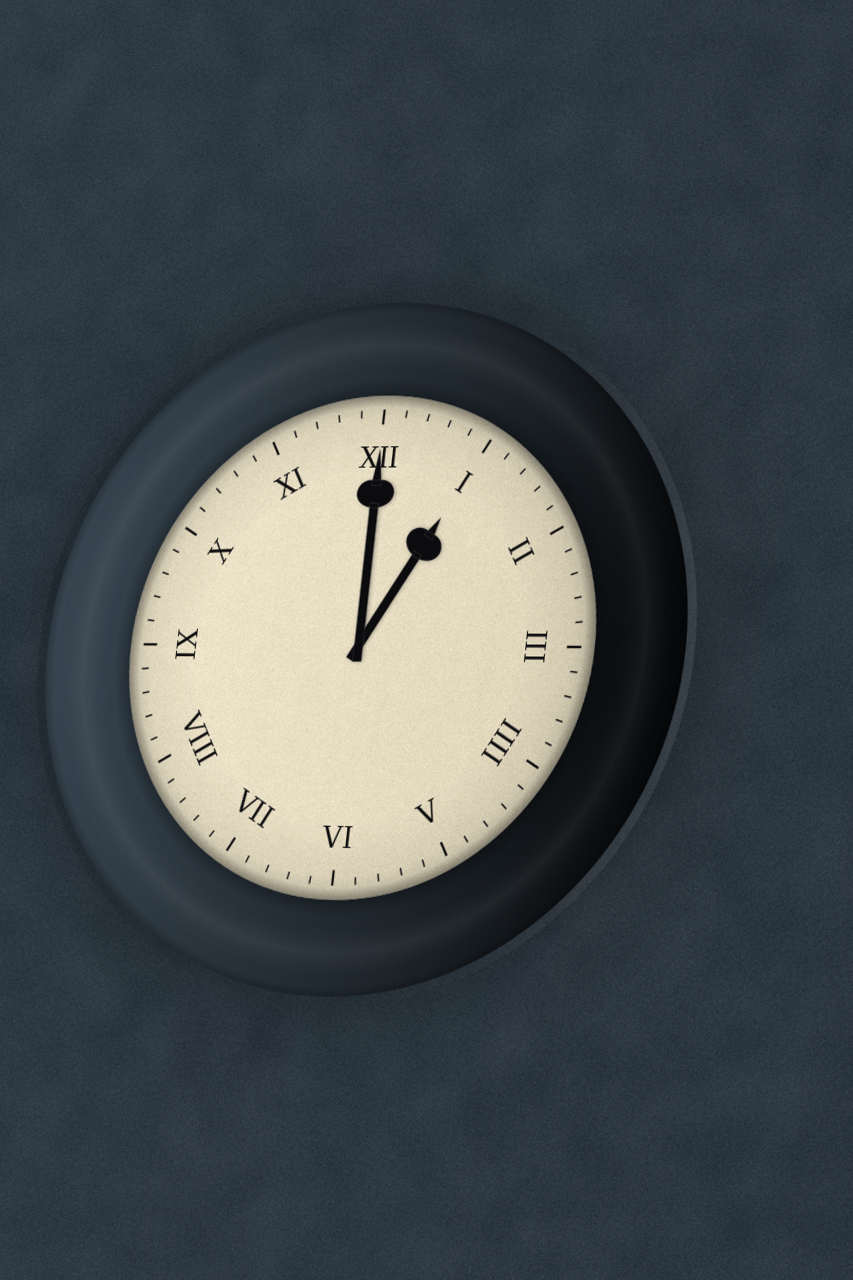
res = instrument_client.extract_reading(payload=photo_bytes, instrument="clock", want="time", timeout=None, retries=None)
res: 1:00
